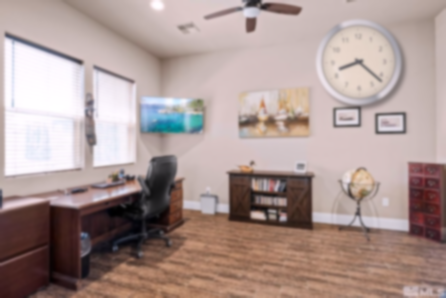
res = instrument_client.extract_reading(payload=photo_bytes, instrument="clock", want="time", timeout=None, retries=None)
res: 8:22
